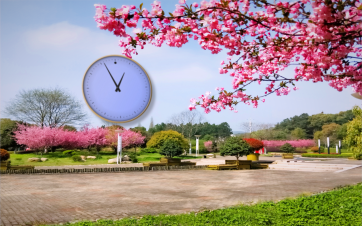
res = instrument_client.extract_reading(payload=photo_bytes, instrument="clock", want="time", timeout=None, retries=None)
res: 12:56
